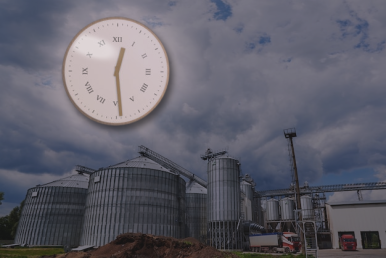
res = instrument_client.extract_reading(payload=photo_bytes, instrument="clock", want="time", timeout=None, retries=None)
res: 12:29
